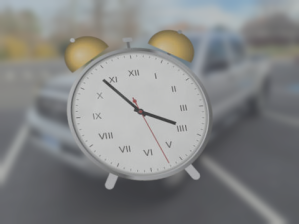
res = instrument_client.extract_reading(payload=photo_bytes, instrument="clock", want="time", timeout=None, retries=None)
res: 3:53:27
